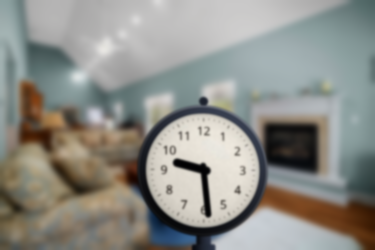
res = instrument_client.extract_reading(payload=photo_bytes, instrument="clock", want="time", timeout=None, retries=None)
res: 9:29
